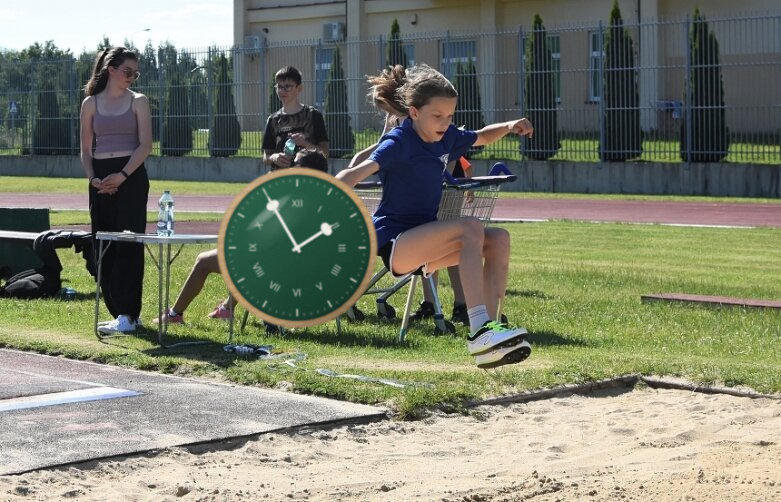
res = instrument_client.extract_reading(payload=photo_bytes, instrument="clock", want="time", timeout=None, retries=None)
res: 1:55
